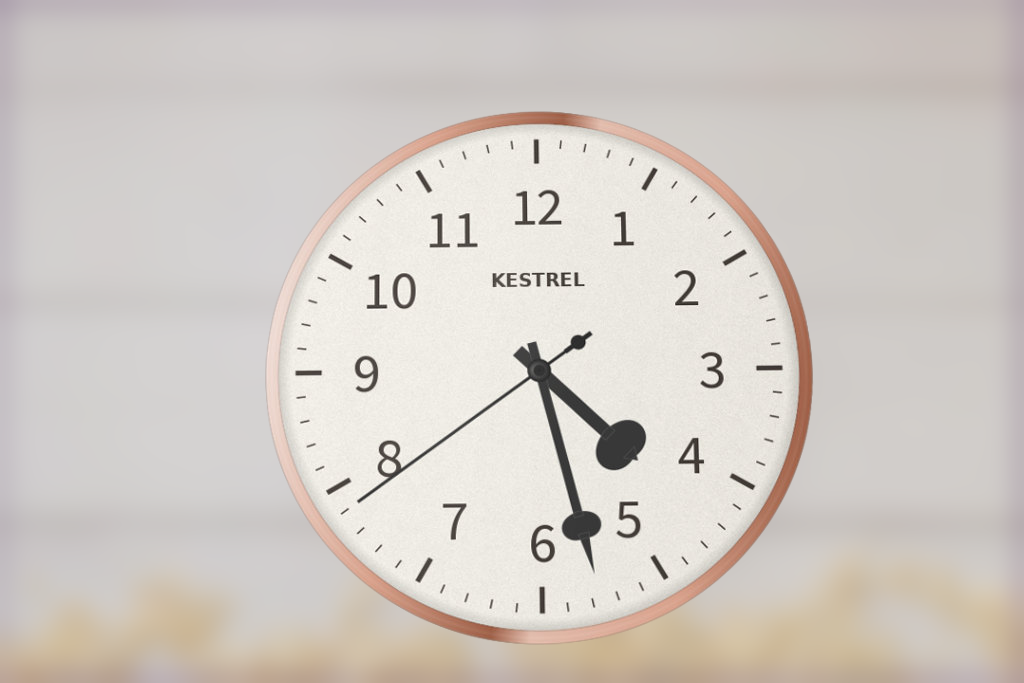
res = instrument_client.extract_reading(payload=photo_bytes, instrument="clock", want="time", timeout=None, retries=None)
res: 4:27:39
